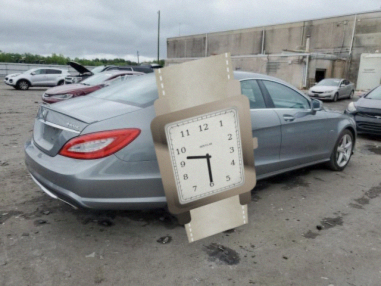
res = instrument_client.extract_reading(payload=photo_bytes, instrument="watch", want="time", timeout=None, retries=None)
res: 9:30
